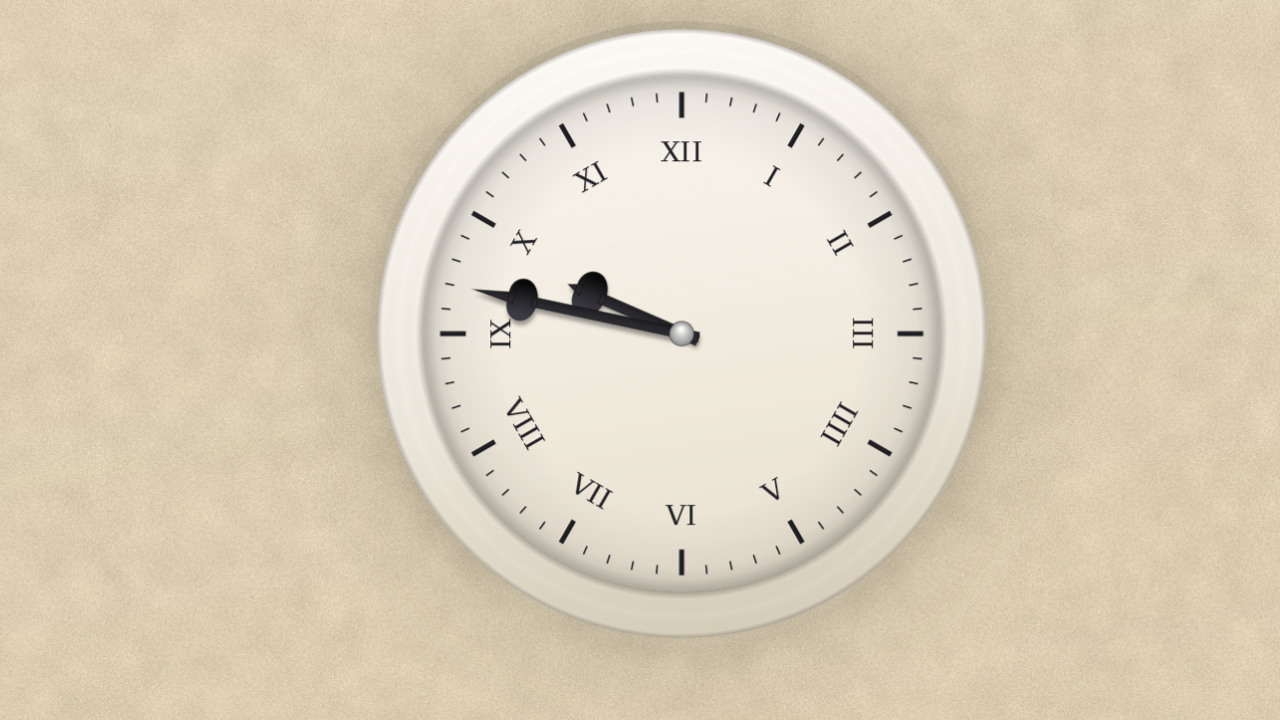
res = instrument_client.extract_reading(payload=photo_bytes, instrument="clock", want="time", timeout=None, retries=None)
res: 9:47
